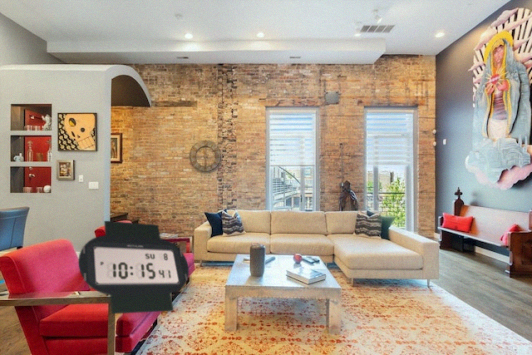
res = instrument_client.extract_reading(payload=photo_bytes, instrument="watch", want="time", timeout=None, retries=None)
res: 10:15:41
